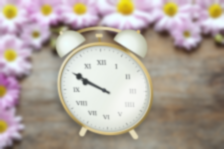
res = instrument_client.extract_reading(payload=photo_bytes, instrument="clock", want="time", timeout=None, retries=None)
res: 9:50
